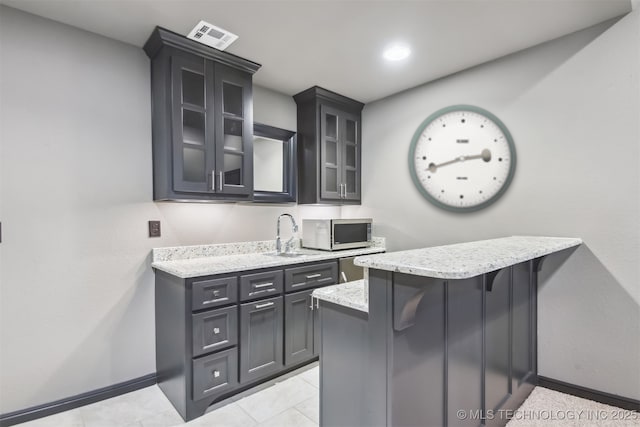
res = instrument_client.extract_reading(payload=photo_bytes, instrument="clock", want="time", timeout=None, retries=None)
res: 2:42
